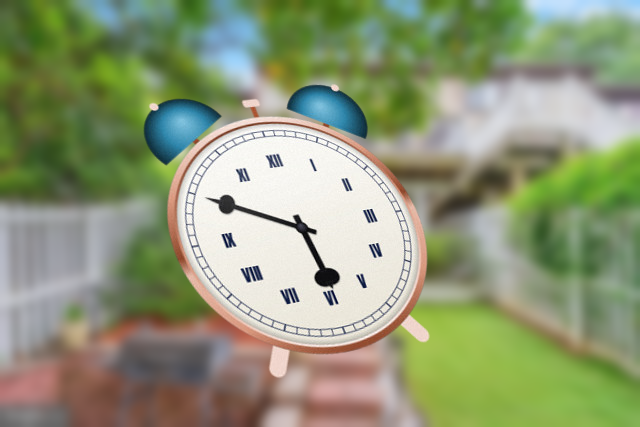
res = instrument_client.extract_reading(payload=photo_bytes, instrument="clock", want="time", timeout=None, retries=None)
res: 5:50
